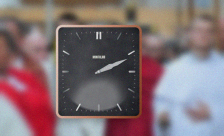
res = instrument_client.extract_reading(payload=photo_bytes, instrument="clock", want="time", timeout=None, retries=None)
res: 2:11
